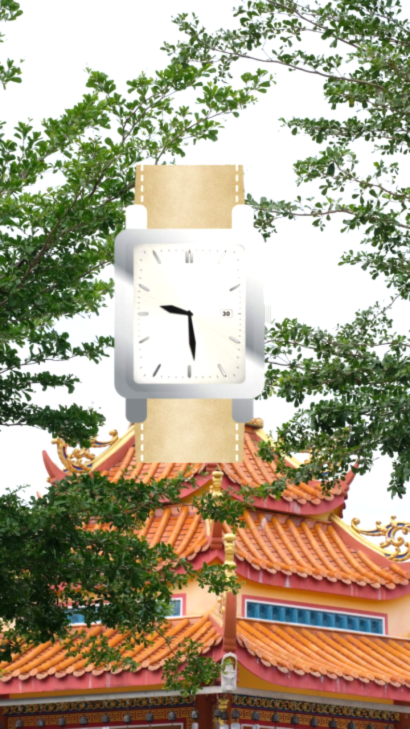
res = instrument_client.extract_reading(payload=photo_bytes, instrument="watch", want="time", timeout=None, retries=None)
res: 9:29
